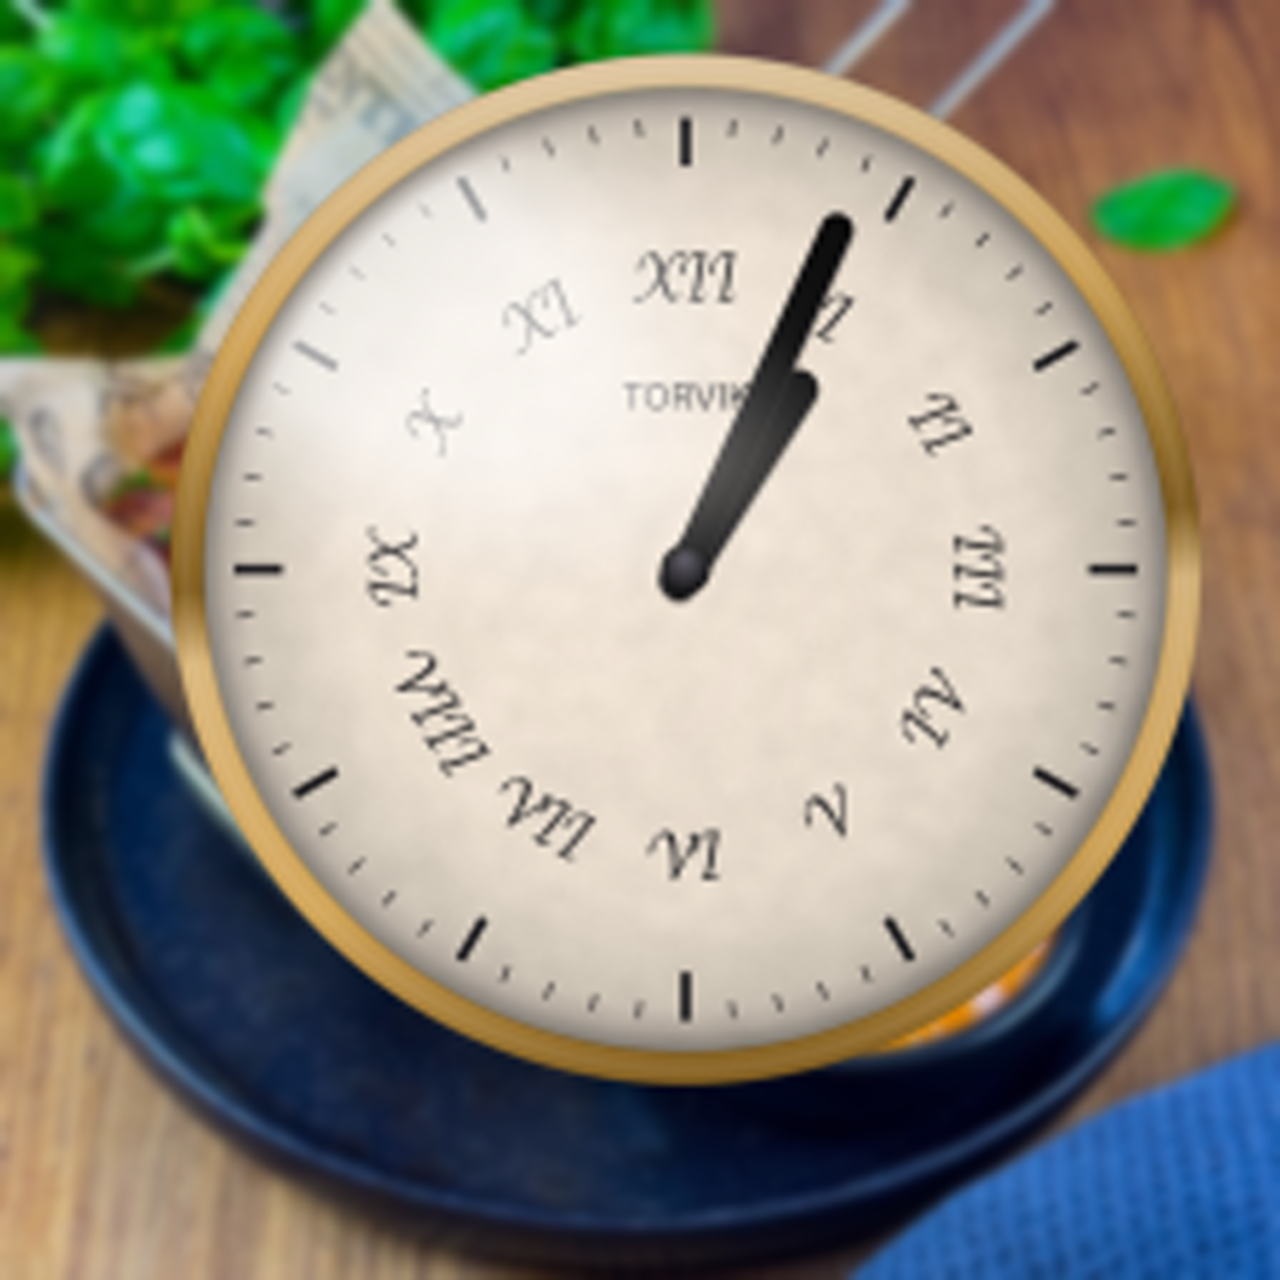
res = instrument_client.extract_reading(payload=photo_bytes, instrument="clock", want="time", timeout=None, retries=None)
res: 1:04
